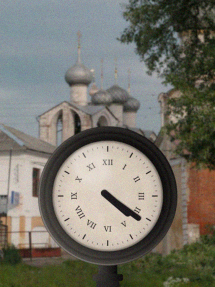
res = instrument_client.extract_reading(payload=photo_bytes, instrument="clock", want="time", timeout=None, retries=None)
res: 4:21
